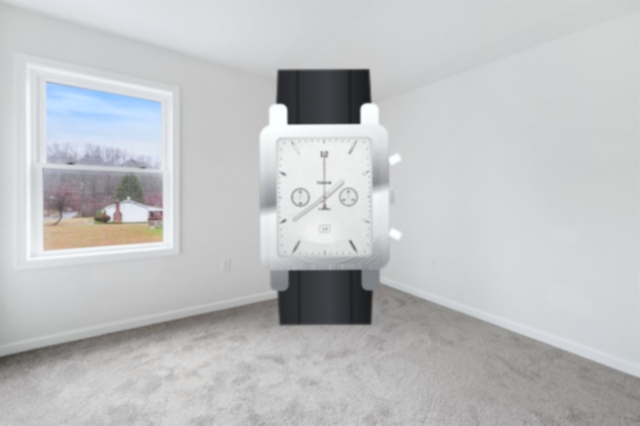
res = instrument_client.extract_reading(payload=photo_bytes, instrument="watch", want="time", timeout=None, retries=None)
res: 1:39
